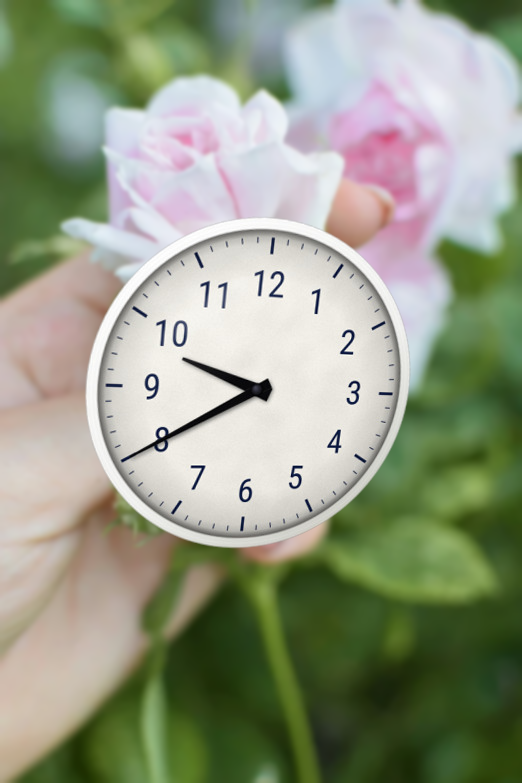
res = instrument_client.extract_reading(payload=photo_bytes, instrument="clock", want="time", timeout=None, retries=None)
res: 9:40
